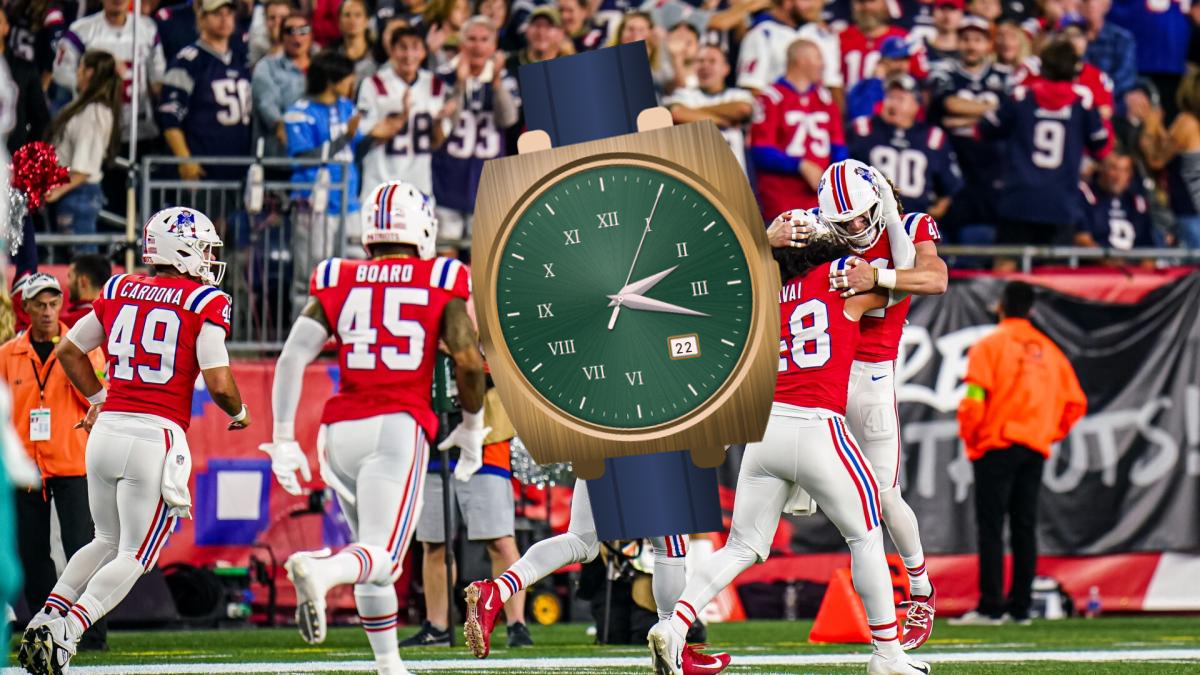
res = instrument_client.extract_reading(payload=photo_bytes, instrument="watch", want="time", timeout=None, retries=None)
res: 2:18:05
